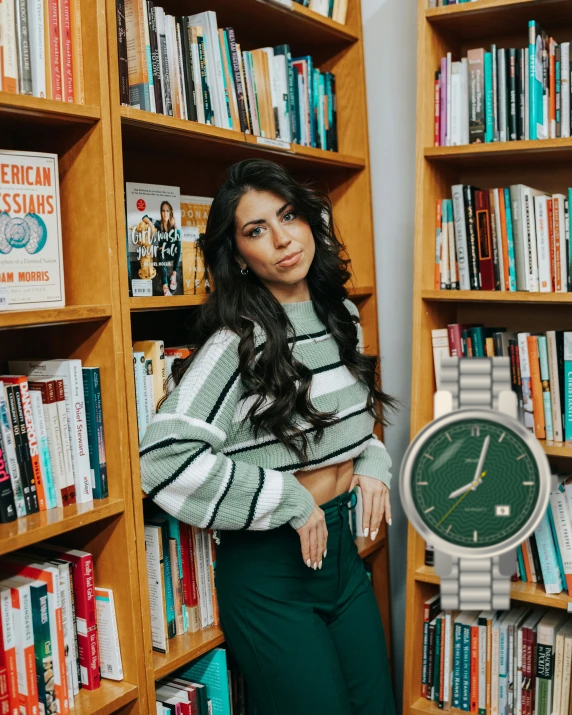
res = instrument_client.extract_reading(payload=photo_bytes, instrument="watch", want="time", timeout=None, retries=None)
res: 8:02:37
